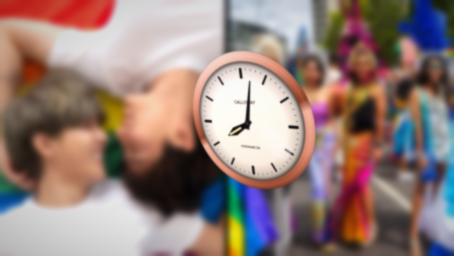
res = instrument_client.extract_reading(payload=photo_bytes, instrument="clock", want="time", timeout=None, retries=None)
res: 8:02
